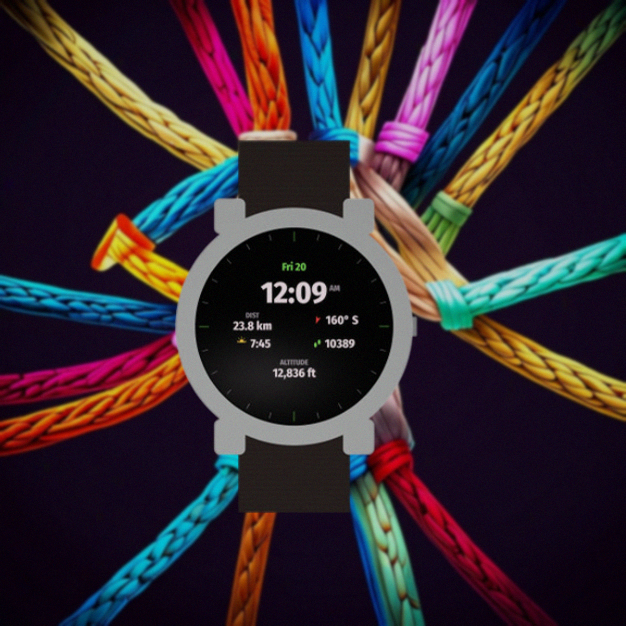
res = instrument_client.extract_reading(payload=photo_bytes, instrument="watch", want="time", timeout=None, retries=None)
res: 12:09
